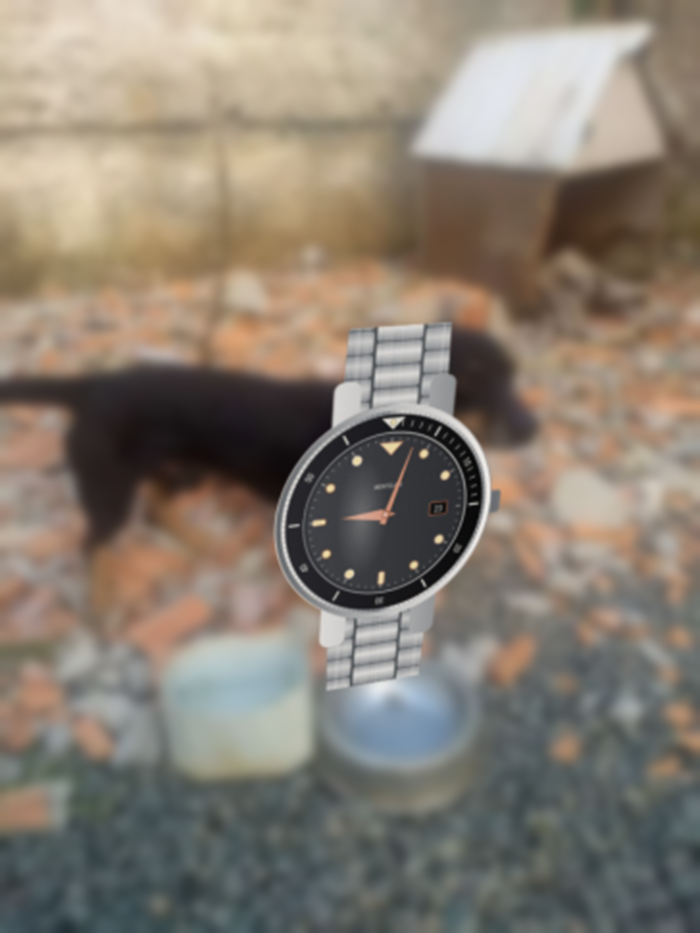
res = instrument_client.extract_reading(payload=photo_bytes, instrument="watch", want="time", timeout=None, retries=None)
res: 9:03
